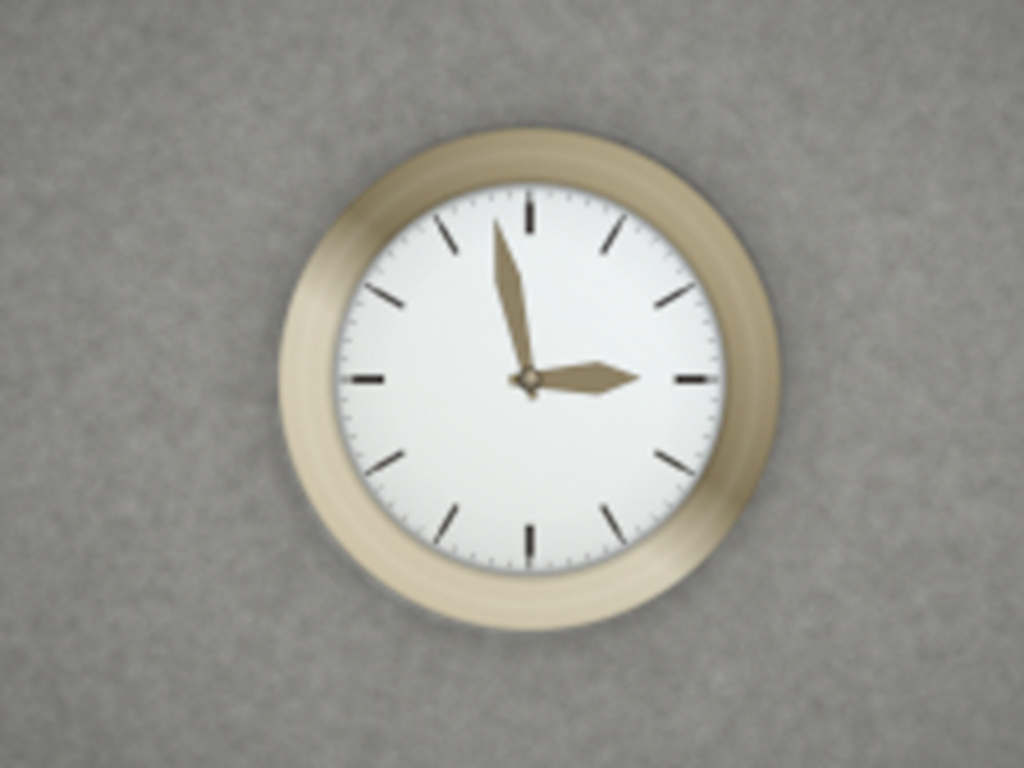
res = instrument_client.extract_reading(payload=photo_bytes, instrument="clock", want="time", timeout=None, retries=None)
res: 2:58
